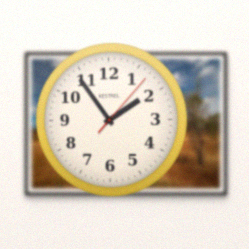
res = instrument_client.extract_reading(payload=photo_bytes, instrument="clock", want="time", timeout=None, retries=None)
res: 1:54:07
